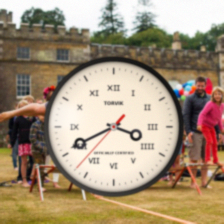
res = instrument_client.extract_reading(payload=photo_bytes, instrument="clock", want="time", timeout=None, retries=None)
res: 3:40:37
